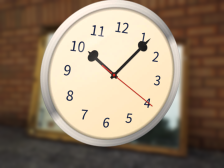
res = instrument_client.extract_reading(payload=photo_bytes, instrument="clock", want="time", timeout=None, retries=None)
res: 10:06:20
